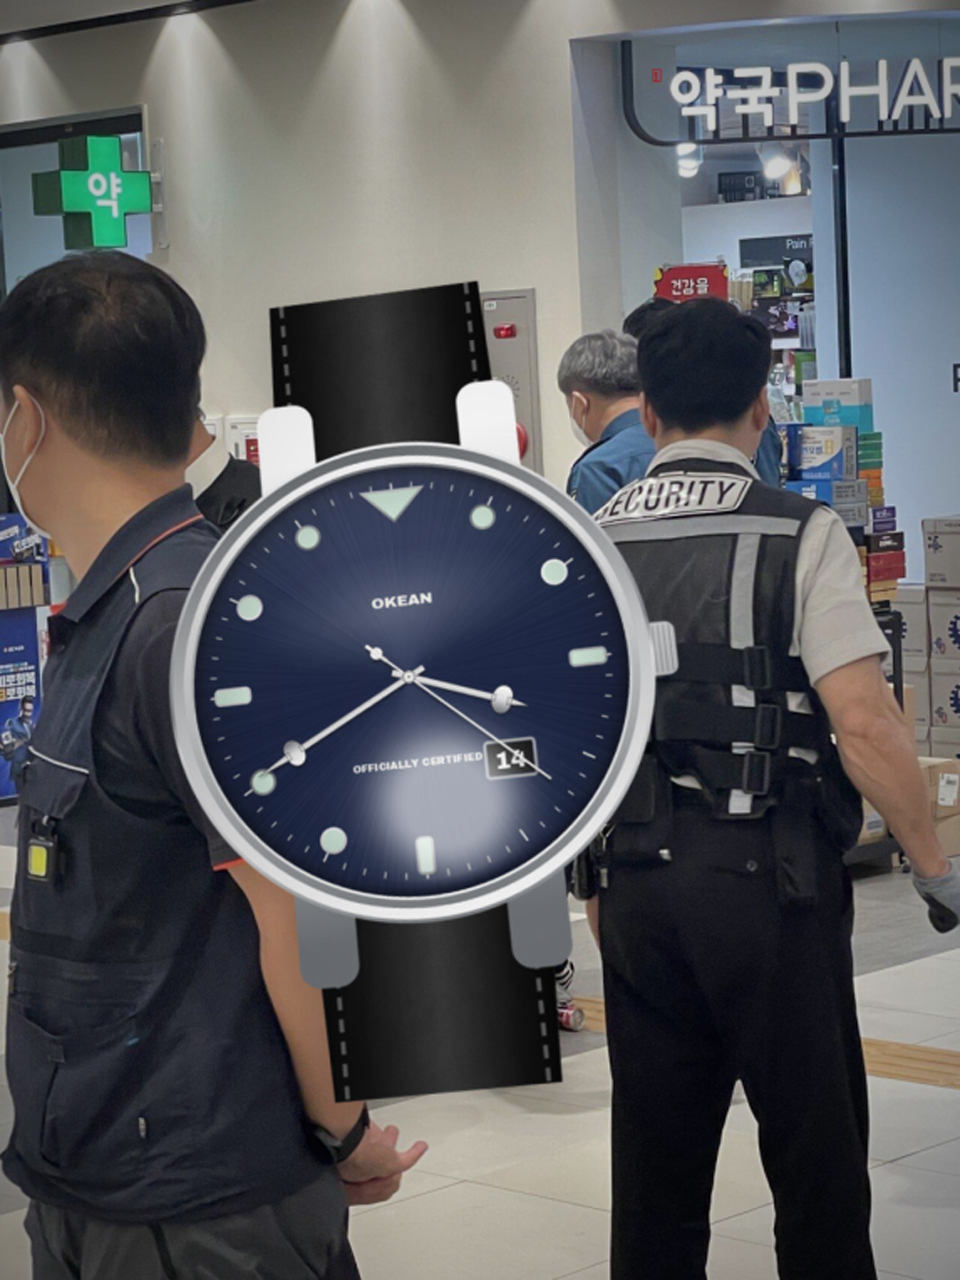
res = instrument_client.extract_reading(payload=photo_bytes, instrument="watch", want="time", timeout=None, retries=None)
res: 3:40:22
